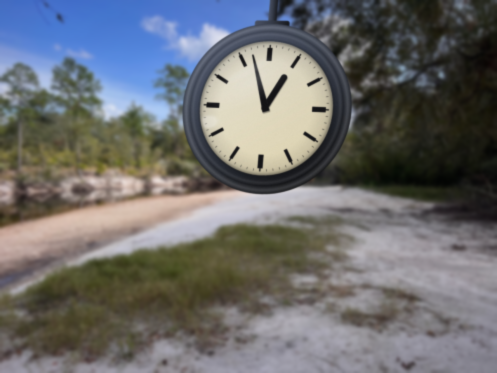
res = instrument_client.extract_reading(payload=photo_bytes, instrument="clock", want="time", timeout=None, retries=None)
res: 12:57
